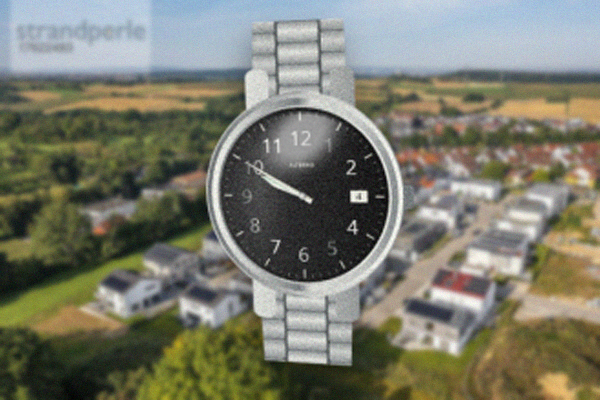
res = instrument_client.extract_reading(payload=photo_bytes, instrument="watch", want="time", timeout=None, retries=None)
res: 9:50
